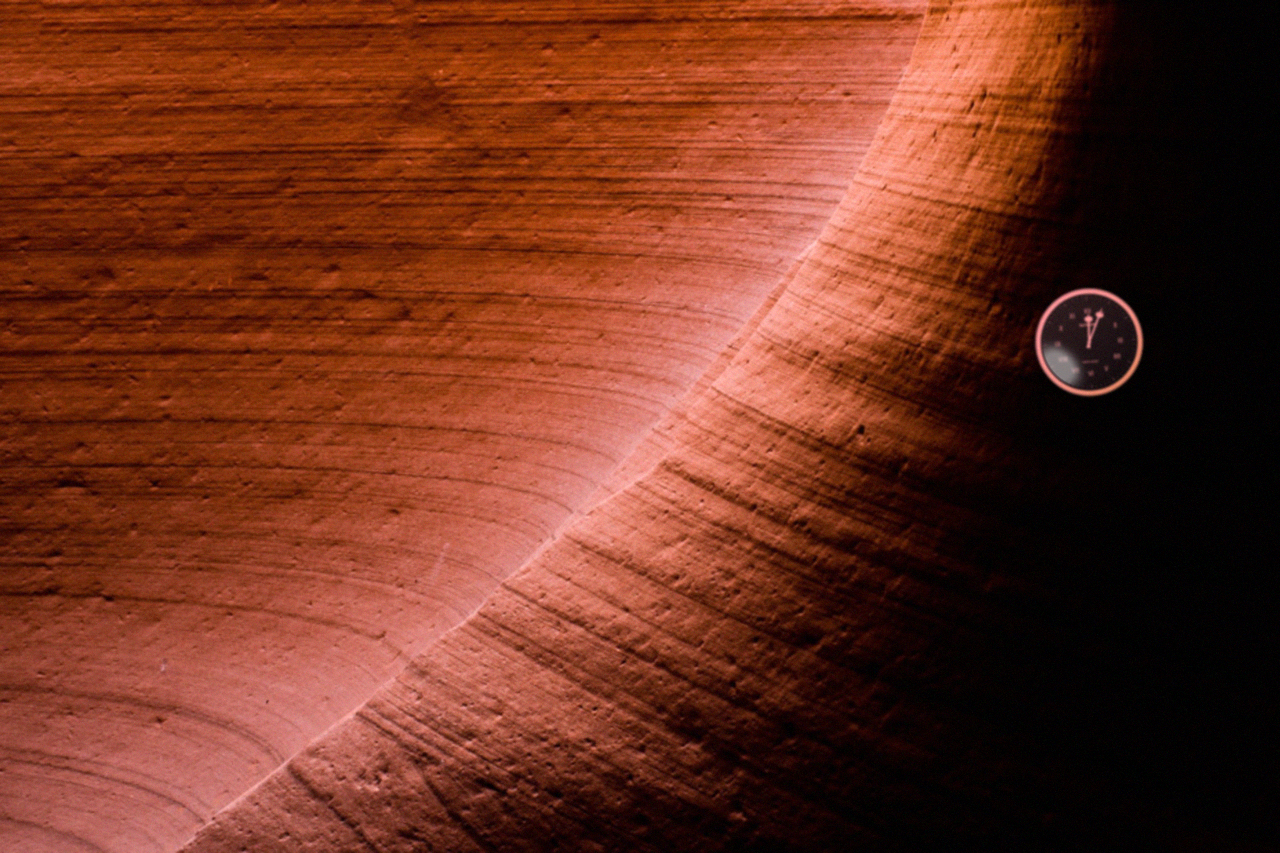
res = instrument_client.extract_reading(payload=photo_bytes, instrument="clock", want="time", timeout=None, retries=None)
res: 12:04
